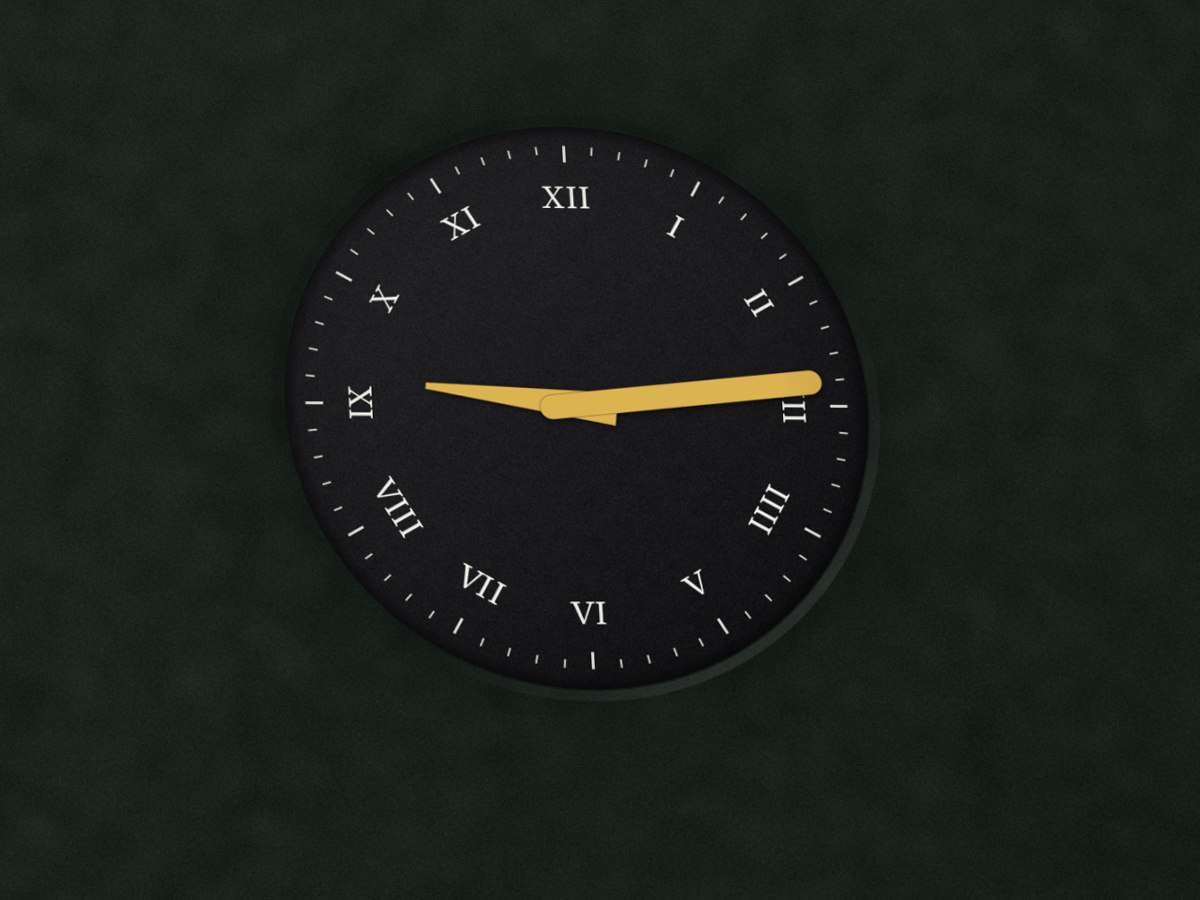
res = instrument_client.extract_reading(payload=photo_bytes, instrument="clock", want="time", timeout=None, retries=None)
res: 9:14
